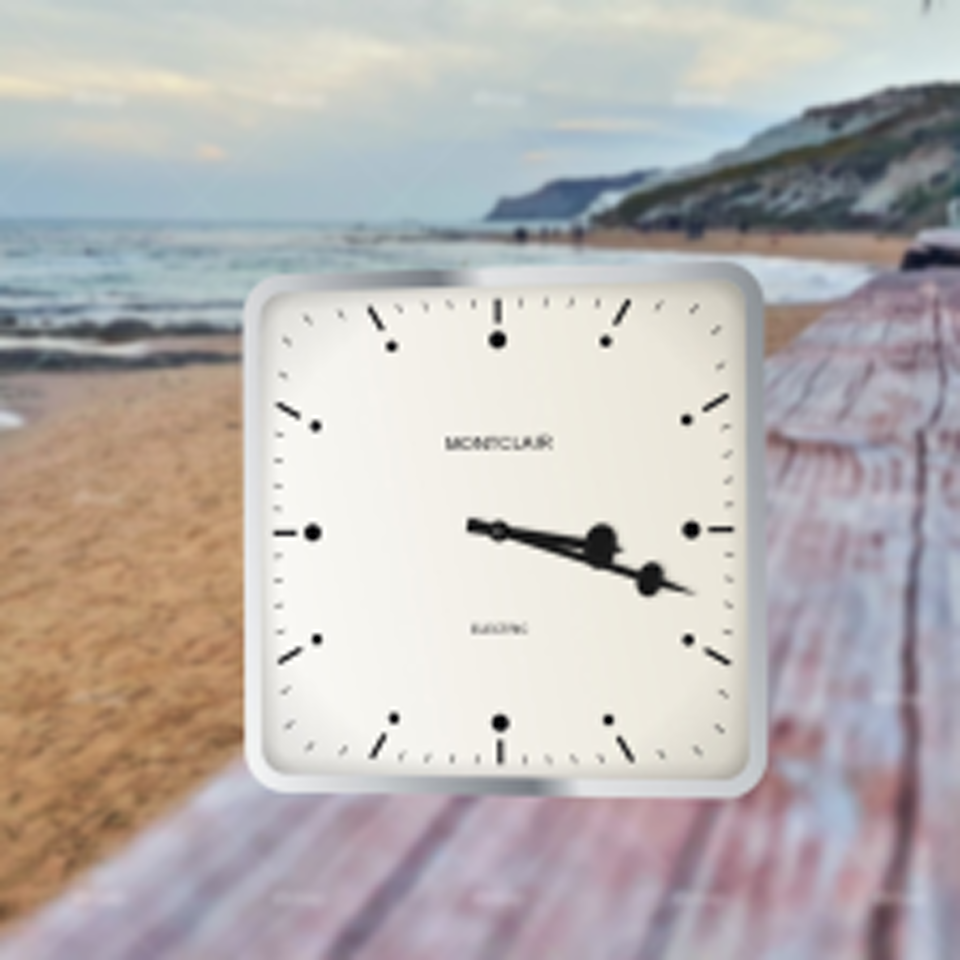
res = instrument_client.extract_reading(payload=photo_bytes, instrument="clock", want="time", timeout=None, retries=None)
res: 3:18
